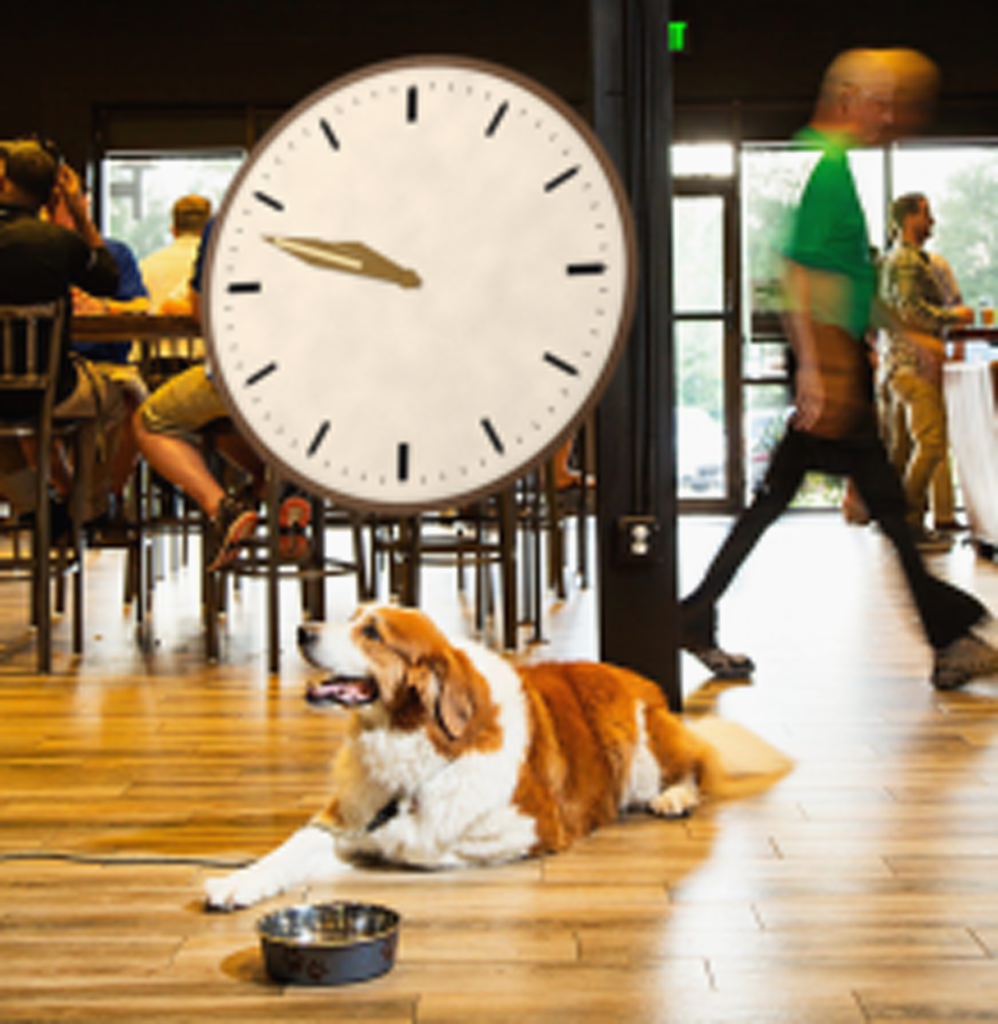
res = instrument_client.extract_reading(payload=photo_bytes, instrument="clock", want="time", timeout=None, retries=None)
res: 9:48
